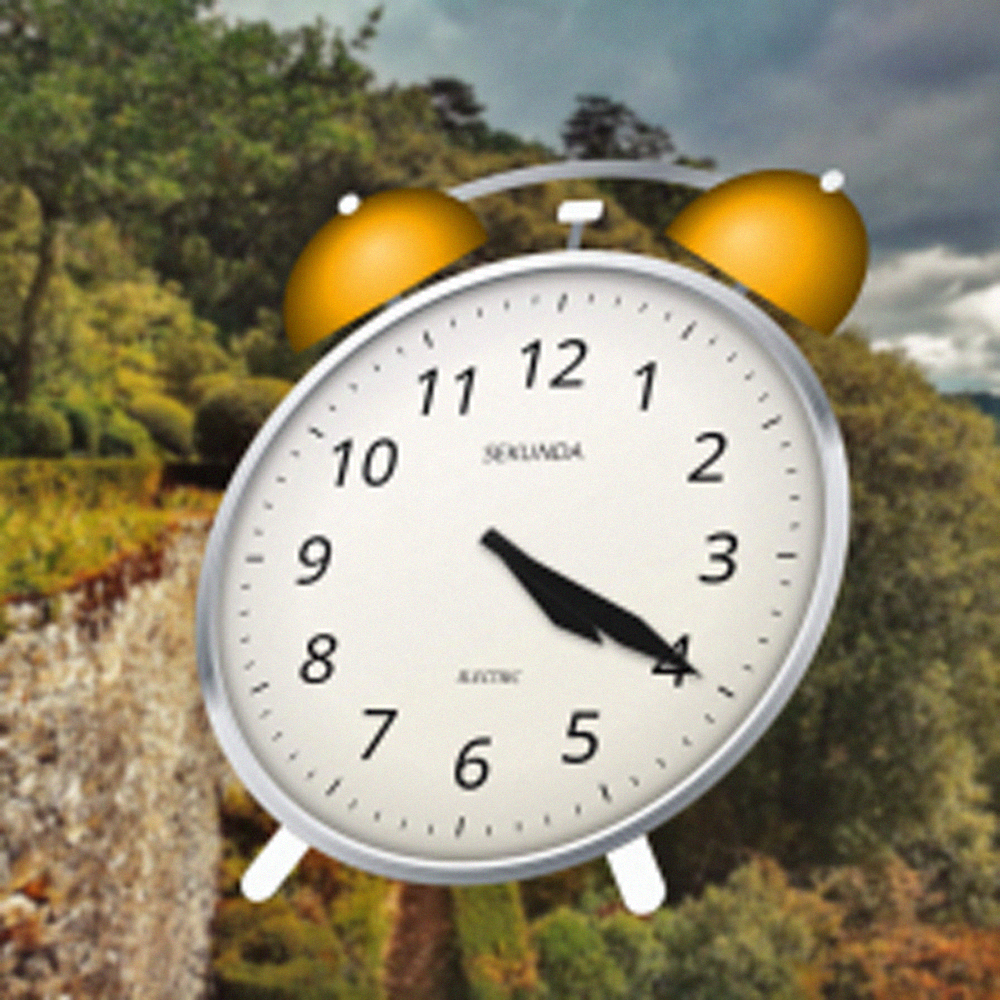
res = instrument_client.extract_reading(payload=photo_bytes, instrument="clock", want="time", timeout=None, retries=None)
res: 4:20
